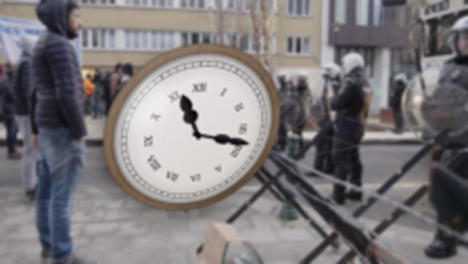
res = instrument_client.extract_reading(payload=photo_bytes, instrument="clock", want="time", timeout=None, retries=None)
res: 11:18
